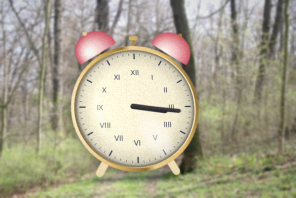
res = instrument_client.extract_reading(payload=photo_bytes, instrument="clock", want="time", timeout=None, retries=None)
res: 3:16
